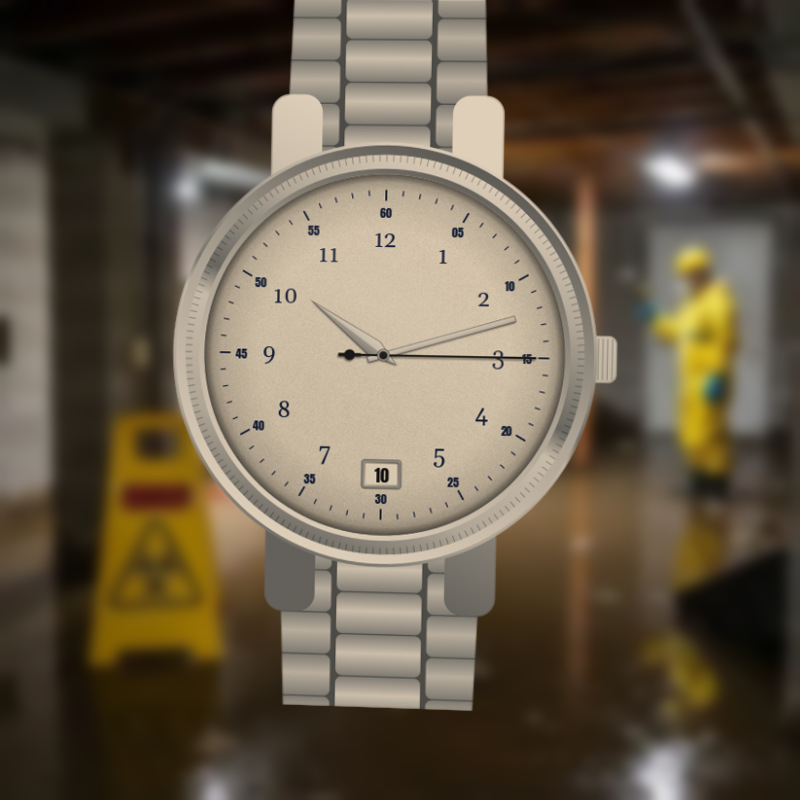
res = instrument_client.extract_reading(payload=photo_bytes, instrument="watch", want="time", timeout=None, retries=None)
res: 10:12:15
